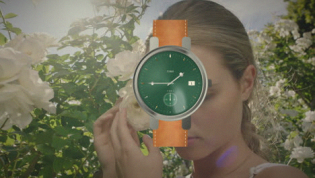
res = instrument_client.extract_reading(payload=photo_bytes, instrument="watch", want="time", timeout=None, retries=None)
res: 1:45
